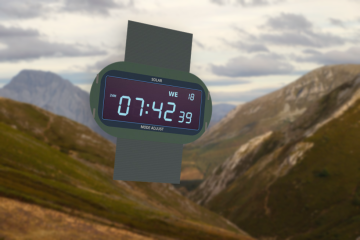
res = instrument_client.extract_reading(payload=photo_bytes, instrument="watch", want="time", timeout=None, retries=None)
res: 7:42:39
